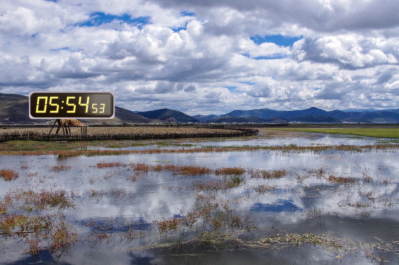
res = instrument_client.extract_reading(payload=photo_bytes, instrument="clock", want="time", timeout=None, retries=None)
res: 5:54:53
